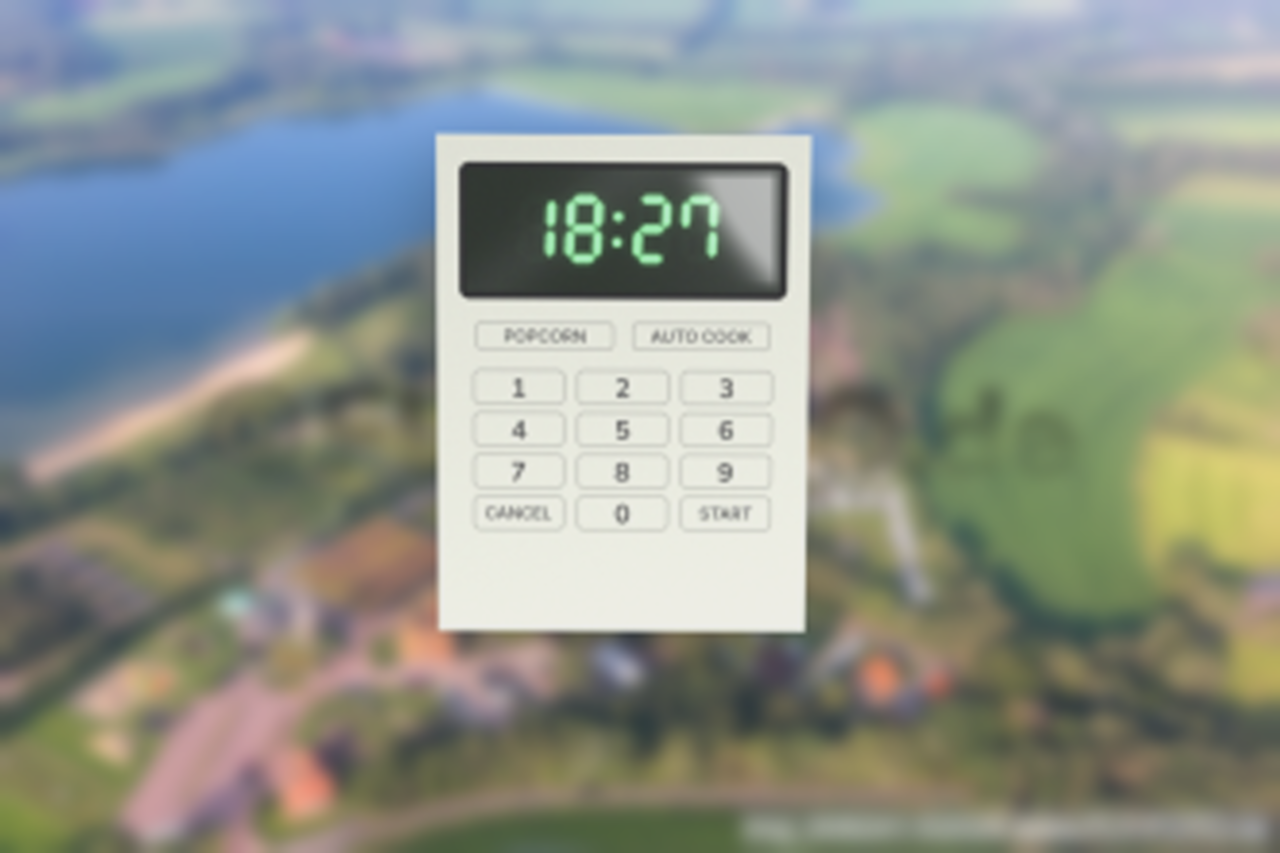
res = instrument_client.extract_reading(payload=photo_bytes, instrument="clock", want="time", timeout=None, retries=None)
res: 18:27
